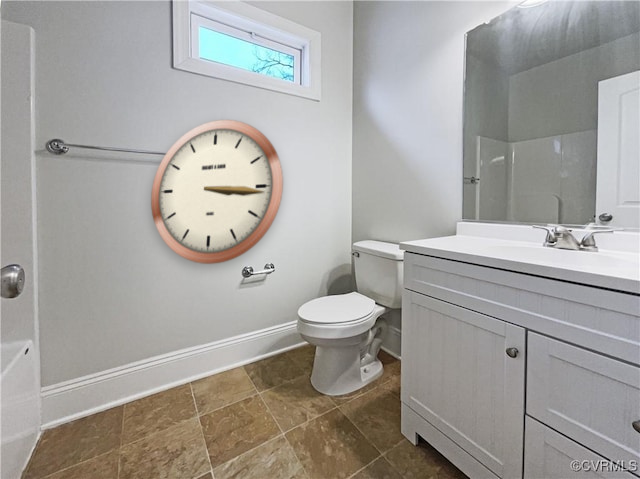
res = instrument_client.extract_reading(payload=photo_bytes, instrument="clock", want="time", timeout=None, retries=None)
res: 3:16
